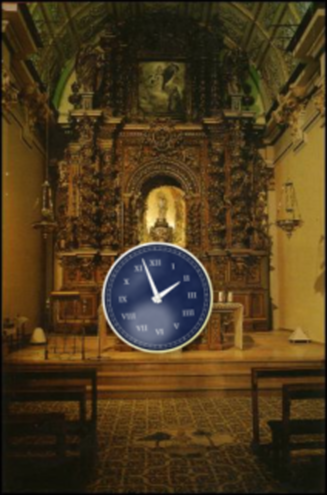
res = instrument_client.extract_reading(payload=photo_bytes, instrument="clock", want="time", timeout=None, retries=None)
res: 1:57
